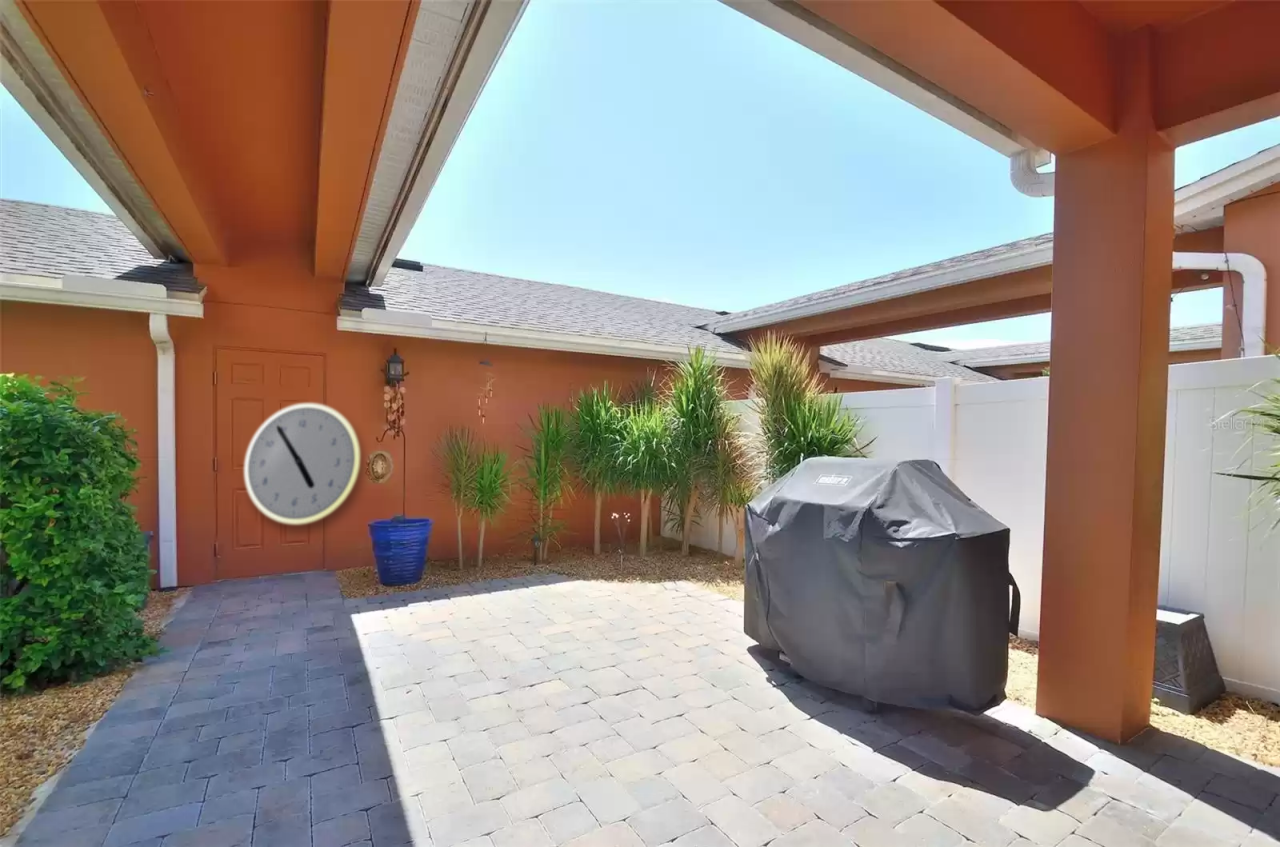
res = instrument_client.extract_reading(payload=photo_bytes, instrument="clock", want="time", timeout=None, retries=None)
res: 4:54
